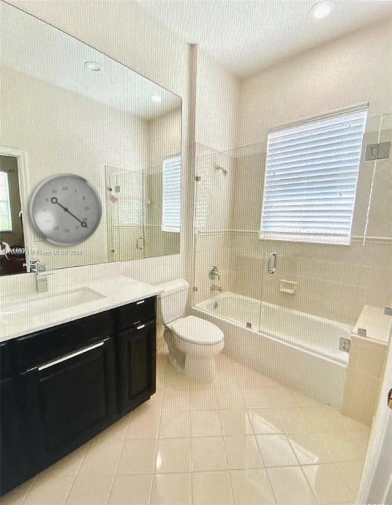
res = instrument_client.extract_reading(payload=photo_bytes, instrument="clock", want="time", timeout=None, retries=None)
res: 10:22
